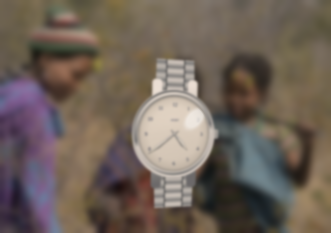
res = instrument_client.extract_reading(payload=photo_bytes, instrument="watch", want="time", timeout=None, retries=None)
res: 4:39
